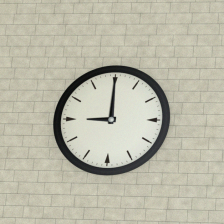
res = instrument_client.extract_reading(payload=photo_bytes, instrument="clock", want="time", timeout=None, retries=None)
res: 9:00
